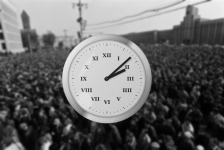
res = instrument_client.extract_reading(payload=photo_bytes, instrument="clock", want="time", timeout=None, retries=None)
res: 2:08
